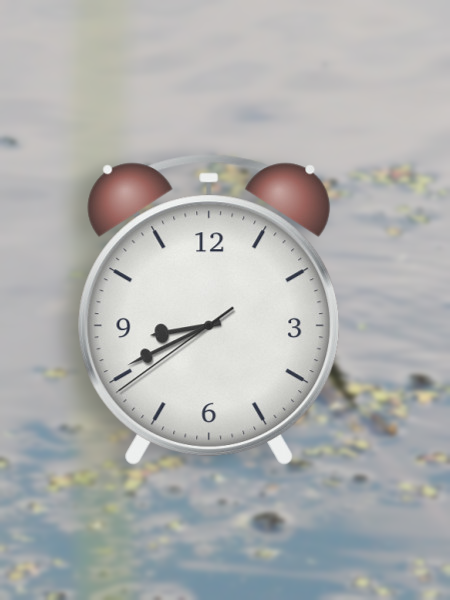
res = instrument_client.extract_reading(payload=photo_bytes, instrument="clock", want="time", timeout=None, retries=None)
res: 8:40:39
